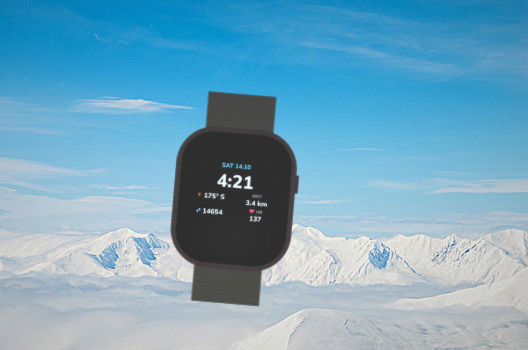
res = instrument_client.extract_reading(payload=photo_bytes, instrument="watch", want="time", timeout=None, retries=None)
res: 4:21
